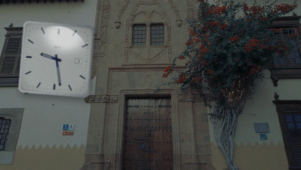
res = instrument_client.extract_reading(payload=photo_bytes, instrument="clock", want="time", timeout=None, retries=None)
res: 9:28
